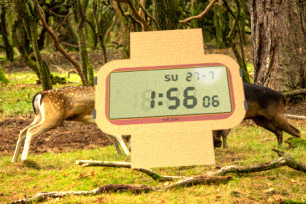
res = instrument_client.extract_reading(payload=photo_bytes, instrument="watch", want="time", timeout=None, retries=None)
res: 1:56:06
